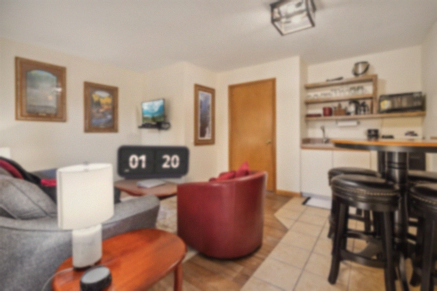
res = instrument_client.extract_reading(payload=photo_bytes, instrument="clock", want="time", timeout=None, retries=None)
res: 1:20
